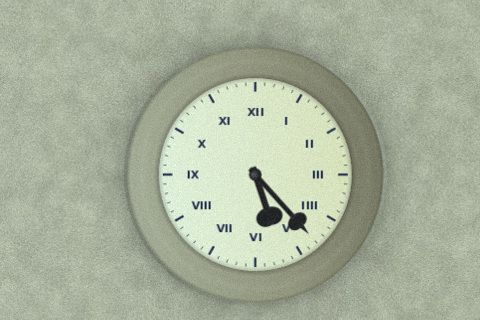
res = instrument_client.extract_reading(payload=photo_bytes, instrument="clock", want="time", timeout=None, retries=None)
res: 5:23
